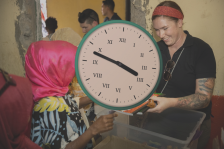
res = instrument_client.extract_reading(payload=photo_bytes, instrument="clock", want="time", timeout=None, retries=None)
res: 3:48
